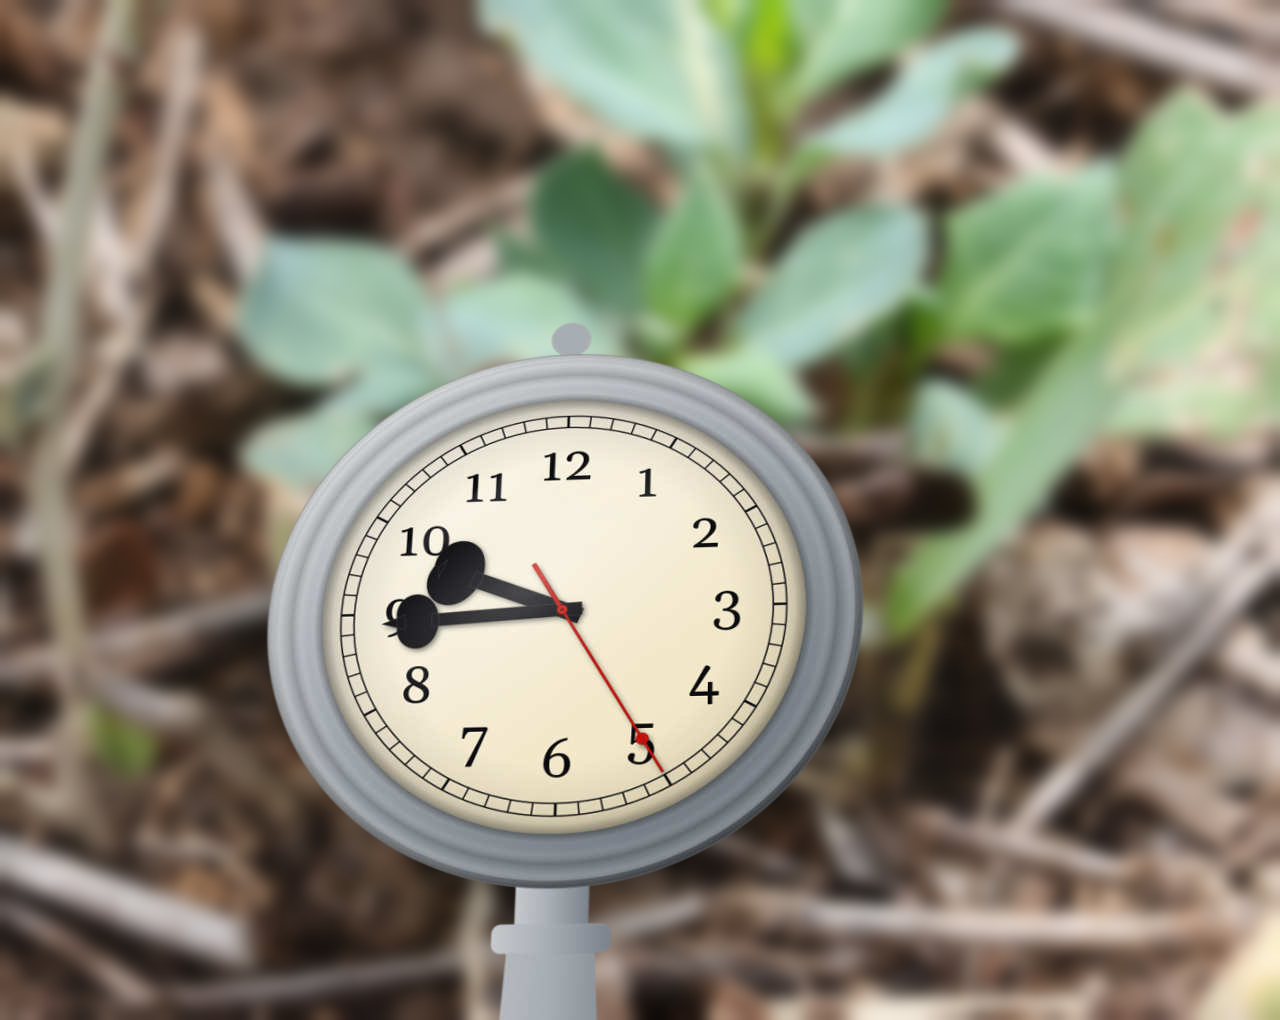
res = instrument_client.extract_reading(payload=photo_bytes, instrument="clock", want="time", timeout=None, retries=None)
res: 9:44:25
